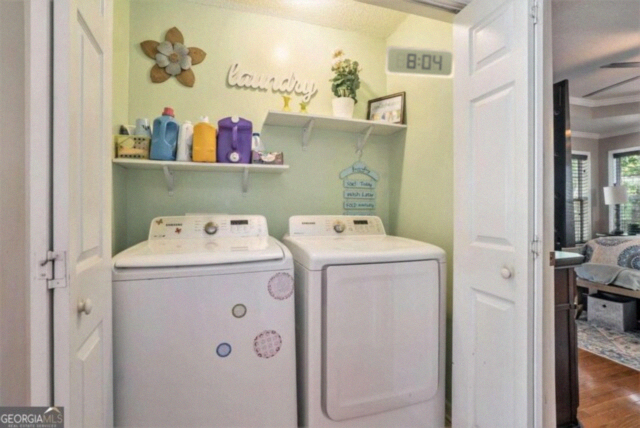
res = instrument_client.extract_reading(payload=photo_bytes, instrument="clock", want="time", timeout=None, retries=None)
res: 8:04
